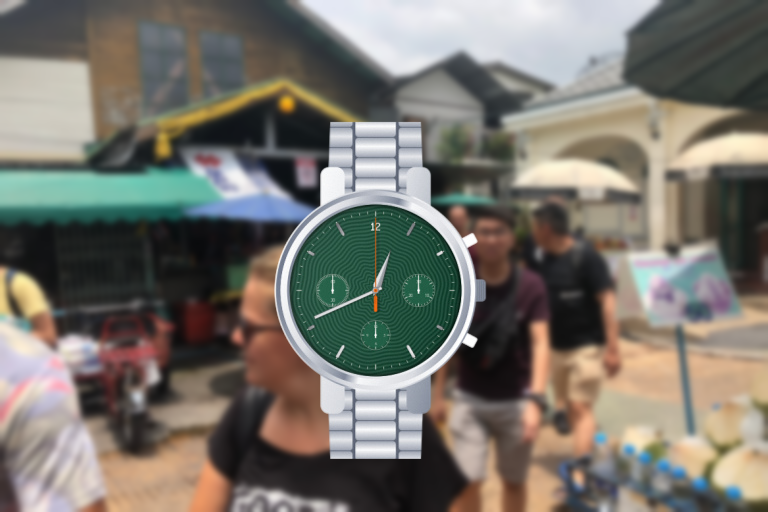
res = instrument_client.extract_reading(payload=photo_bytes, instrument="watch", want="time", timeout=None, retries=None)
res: 12:41
